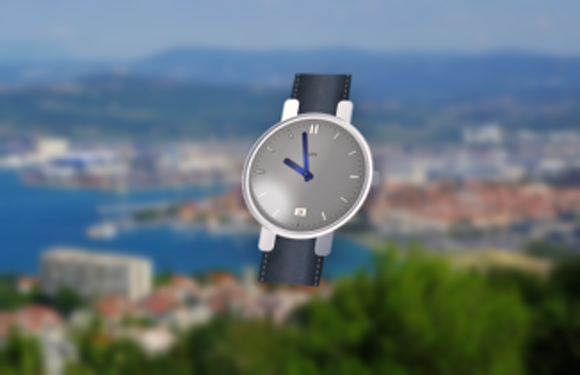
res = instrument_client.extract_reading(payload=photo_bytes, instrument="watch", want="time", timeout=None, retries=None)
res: 9:58
